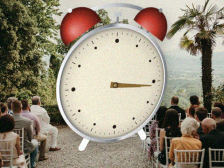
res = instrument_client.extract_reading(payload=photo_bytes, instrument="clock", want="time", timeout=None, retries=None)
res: 3:16
